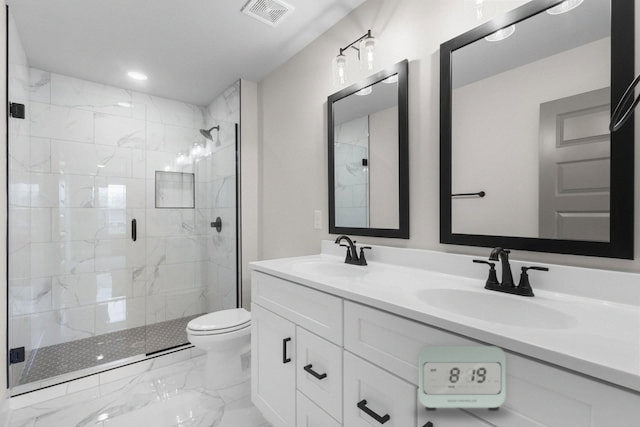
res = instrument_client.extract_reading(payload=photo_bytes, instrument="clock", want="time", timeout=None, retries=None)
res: 8:19
